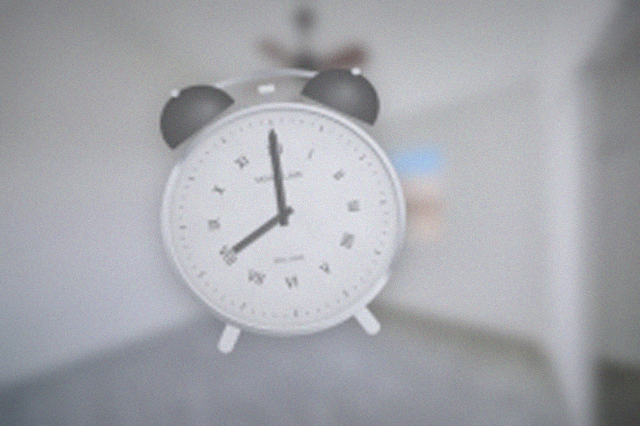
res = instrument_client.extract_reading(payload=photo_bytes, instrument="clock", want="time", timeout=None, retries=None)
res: 8:00
